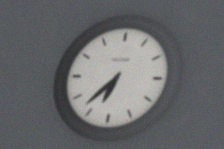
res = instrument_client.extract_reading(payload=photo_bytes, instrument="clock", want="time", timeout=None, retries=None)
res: 6:37
